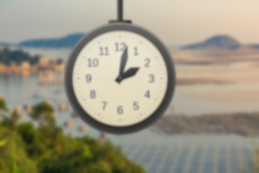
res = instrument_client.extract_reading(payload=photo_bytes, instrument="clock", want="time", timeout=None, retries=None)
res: 2:02
